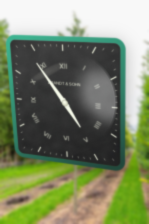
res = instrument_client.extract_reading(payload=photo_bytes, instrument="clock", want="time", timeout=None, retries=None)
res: 4:54
